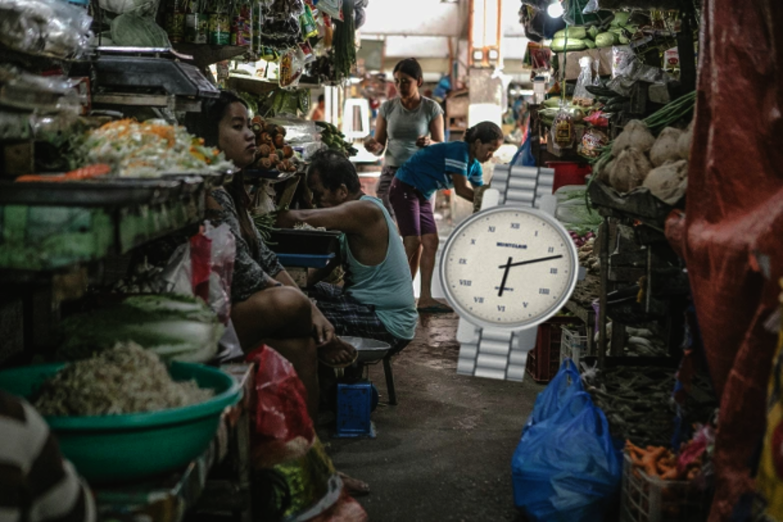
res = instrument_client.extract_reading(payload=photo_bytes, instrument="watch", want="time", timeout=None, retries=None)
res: 6:12
